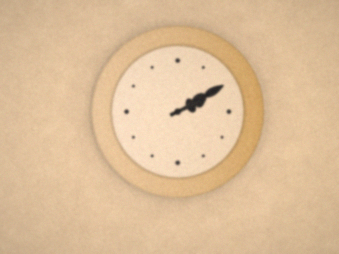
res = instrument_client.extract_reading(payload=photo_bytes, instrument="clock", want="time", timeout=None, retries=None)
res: 2:10
